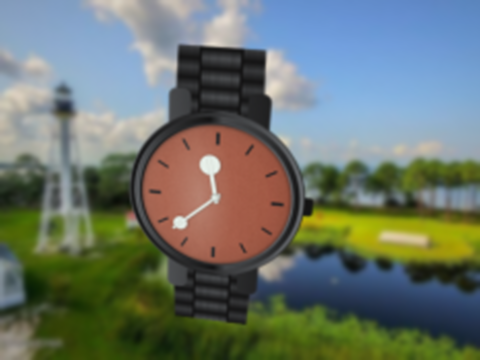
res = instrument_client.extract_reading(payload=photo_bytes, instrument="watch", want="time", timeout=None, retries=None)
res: 11:38
